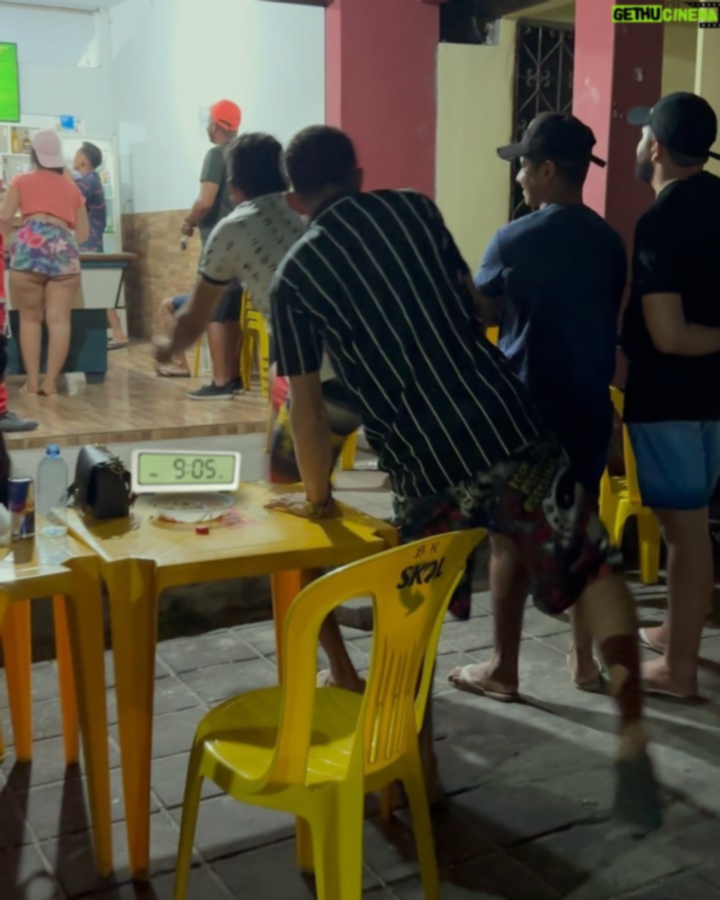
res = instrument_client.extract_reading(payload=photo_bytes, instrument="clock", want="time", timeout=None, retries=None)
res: 9:05
